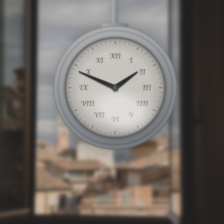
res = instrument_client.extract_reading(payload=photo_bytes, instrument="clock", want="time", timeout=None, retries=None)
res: 1:49
